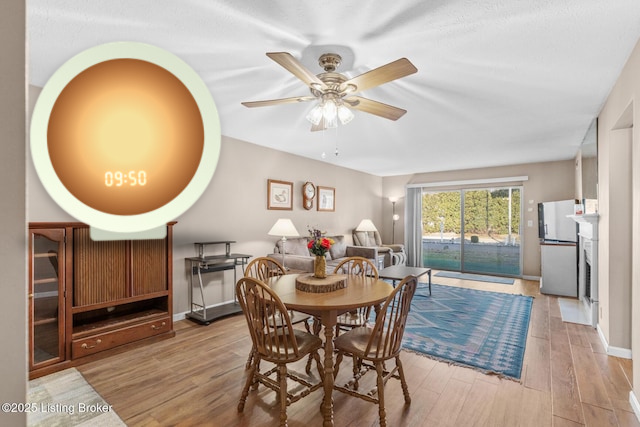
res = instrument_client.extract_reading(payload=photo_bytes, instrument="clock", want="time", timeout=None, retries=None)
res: 9:50
